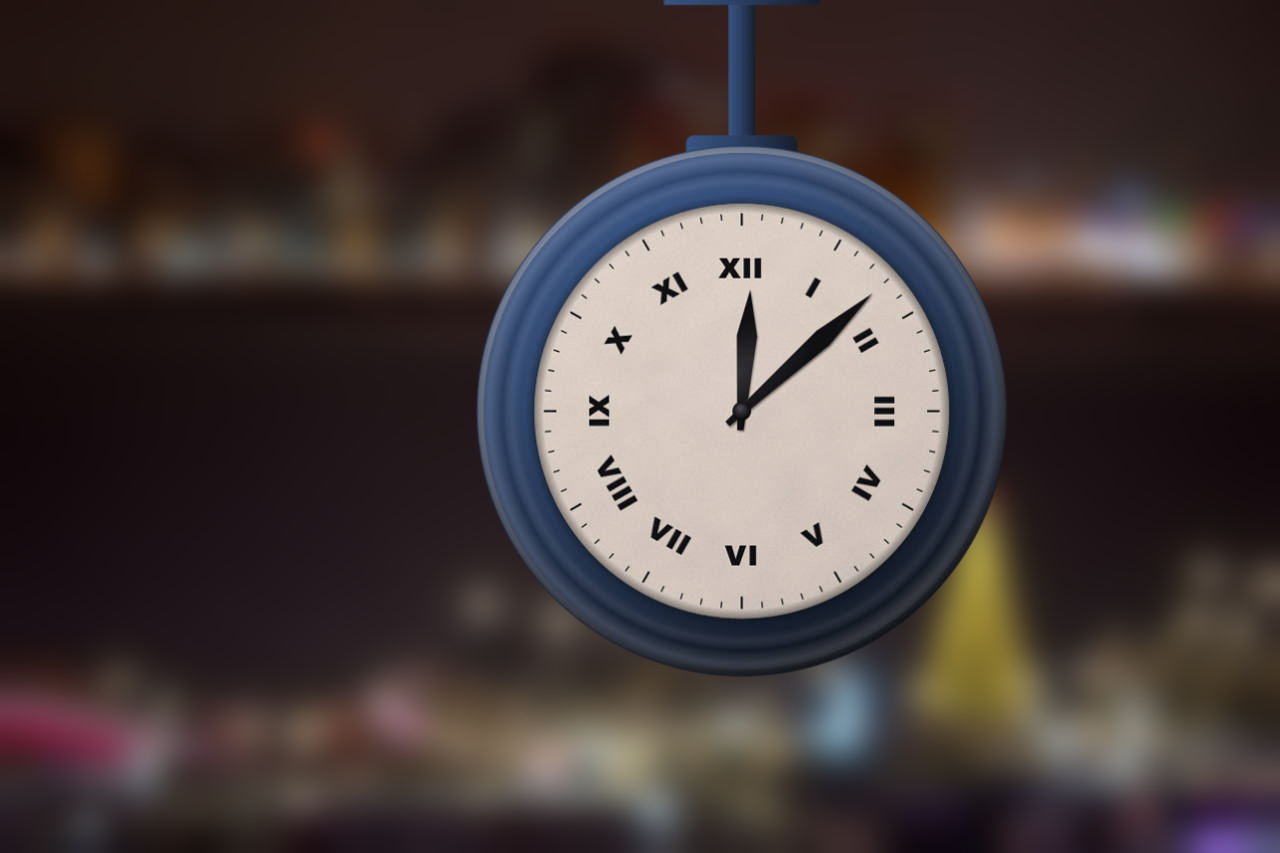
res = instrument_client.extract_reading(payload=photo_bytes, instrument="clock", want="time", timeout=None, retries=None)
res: 12:08
